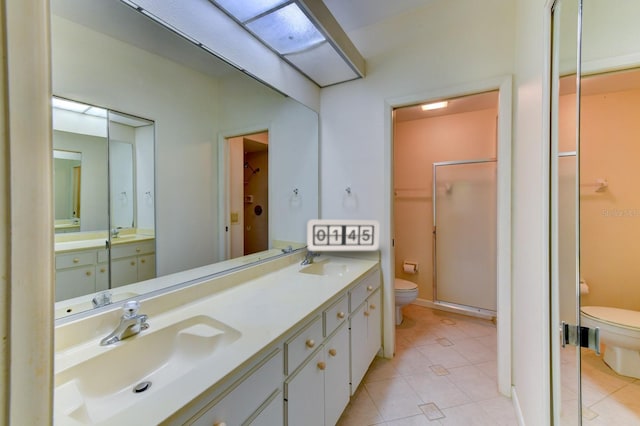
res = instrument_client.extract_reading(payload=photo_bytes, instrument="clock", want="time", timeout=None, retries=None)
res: 1:45
